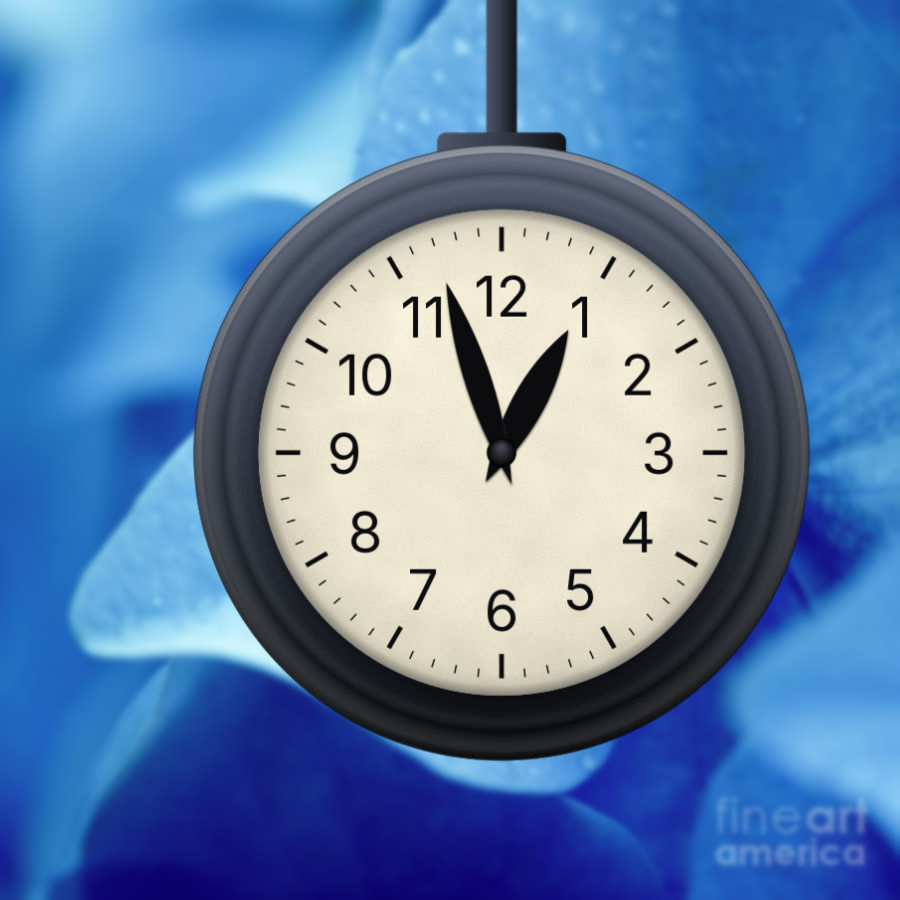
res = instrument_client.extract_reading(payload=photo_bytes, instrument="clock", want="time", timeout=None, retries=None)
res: 12:57
